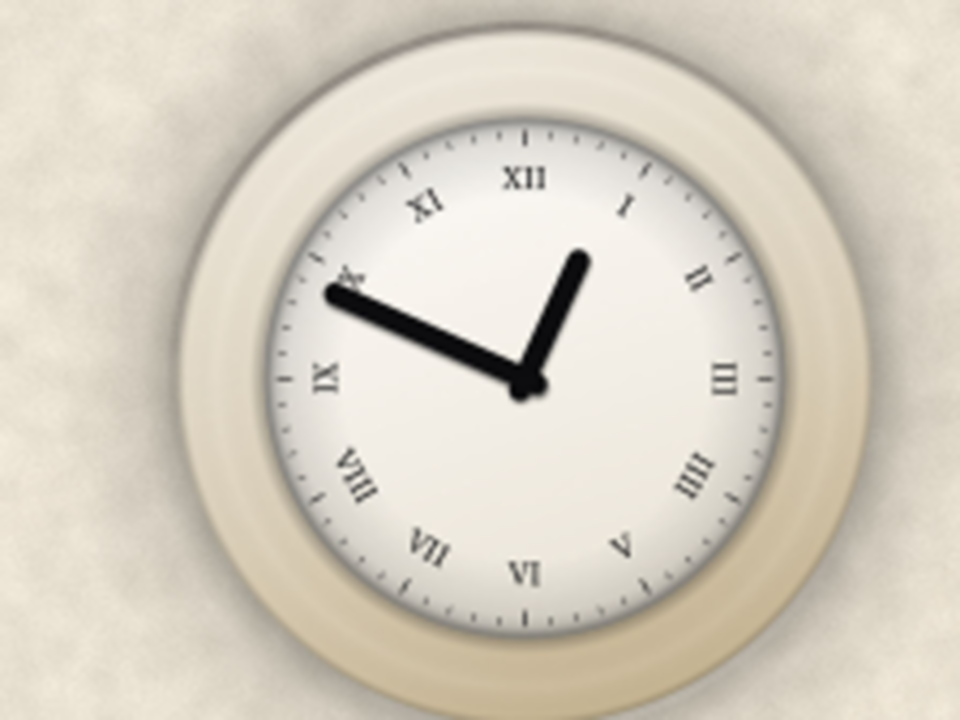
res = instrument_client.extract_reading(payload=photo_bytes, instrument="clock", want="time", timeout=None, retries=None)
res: 12:49
